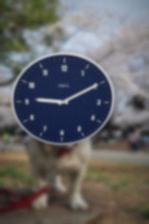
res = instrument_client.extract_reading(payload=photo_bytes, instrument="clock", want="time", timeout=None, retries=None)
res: 9:10
